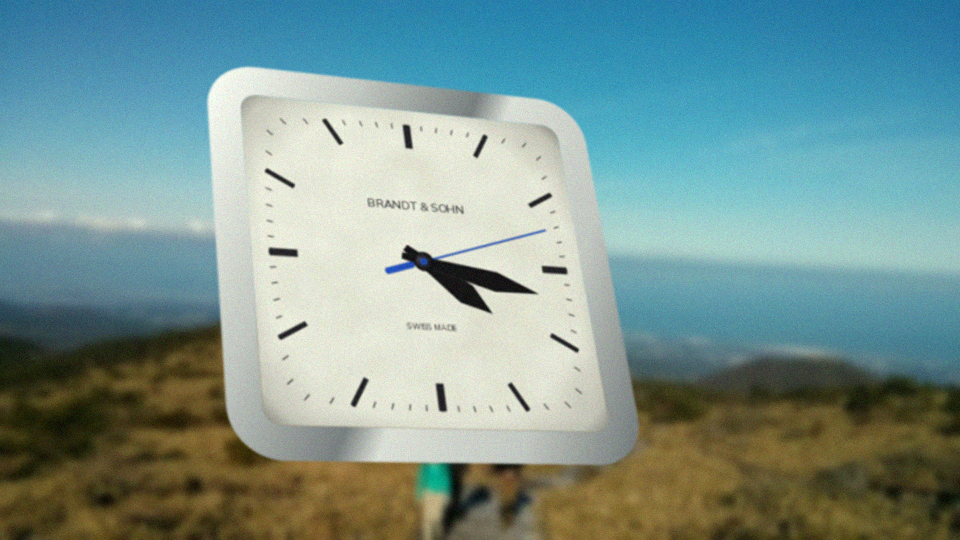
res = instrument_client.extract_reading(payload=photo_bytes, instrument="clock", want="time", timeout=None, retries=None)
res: 4:17:12
